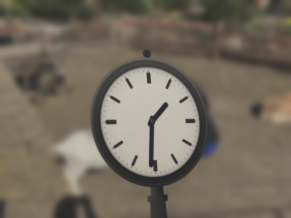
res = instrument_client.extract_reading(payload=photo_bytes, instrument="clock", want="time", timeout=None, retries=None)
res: 1:31
